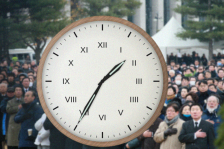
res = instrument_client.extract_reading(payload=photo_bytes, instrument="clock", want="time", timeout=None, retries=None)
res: 1:35
